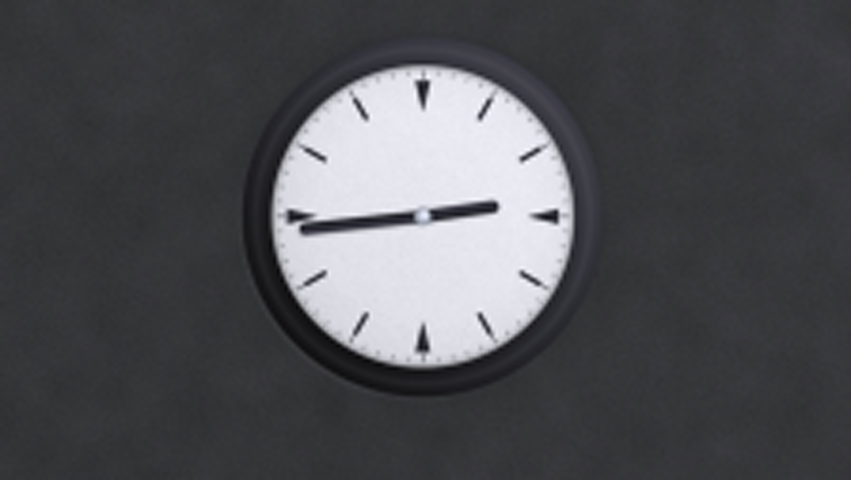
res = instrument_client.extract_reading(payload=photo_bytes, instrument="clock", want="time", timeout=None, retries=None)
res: 2:44
